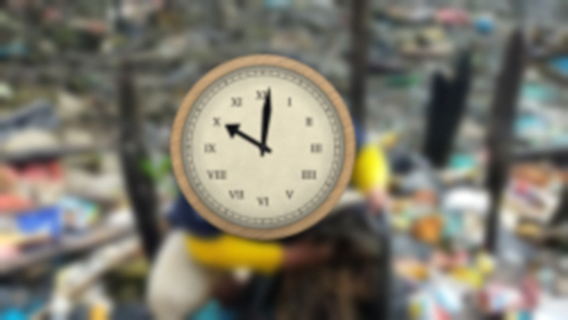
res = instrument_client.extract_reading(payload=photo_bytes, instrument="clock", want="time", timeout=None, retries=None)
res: 10:01
